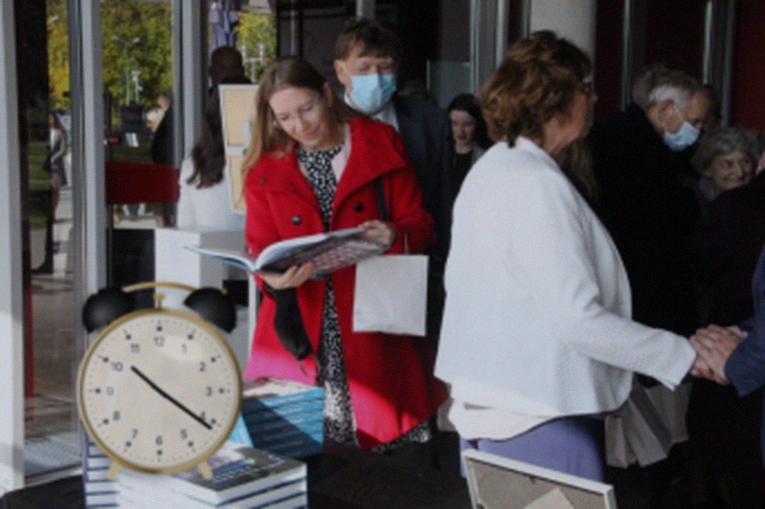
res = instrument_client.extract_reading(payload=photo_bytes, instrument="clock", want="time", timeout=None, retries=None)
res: 10:21
